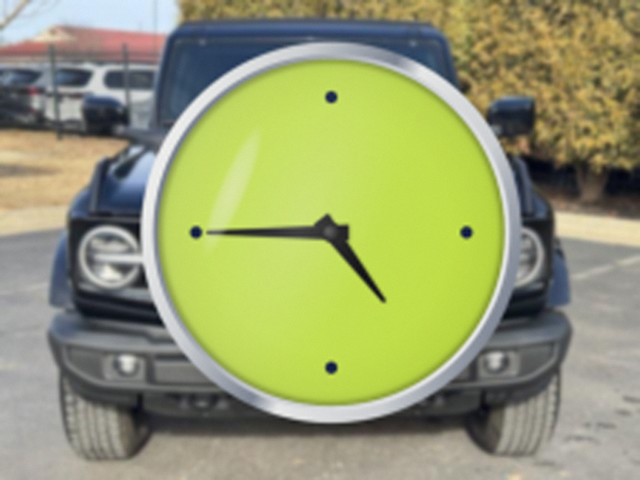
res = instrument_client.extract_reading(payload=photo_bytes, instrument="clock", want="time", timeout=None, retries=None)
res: 4:45
